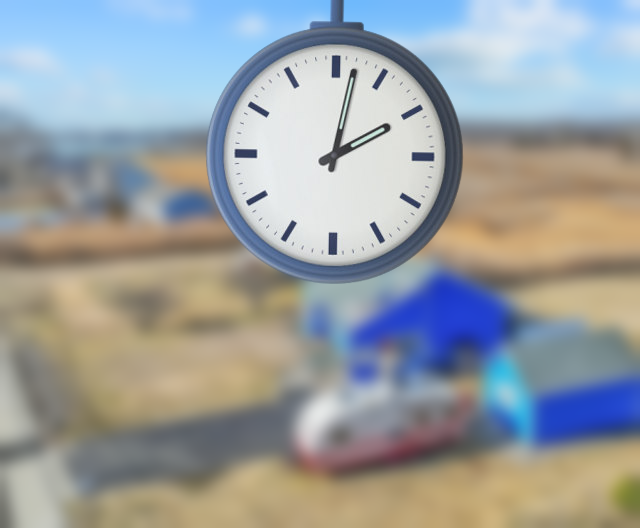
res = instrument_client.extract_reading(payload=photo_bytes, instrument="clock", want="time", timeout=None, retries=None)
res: 2:02
